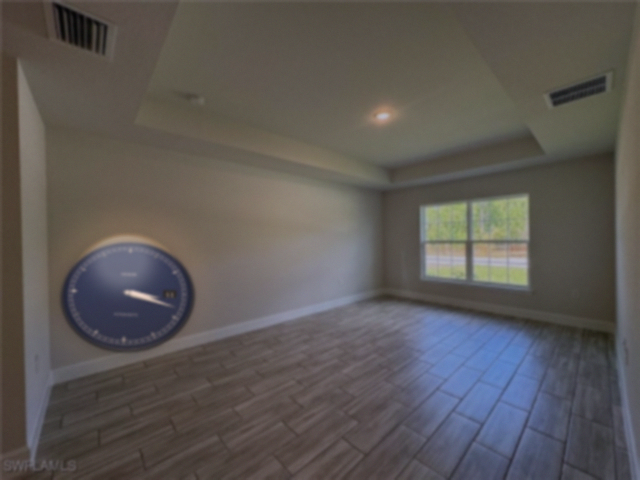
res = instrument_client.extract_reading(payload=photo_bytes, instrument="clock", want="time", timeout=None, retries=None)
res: 3:18
